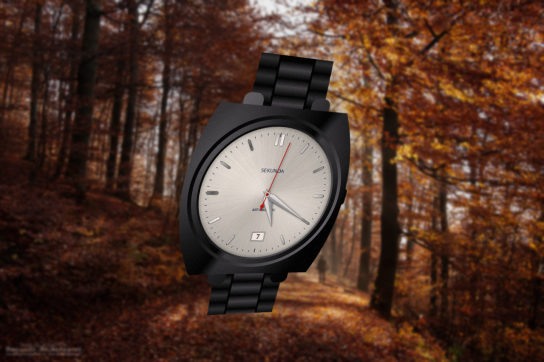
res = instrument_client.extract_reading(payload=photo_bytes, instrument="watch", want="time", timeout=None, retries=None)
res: 5:20:02
